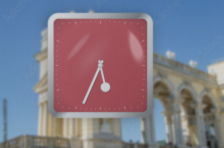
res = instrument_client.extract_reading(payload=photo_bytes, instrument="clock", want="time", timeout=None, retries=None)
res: 5:34
